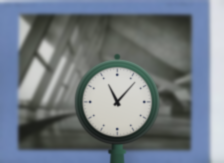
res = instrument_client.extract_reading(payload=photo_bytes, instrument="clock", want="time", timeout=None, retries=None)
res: 11:07
